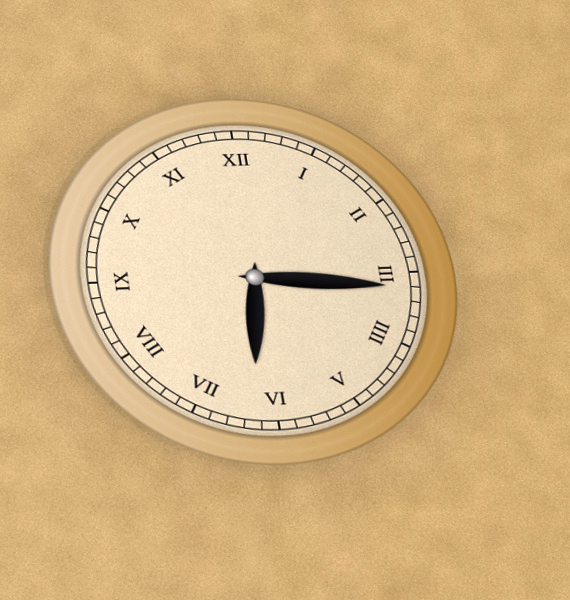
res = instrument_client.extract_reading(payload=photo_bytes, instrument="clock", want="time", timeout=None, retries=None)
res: 6:16
